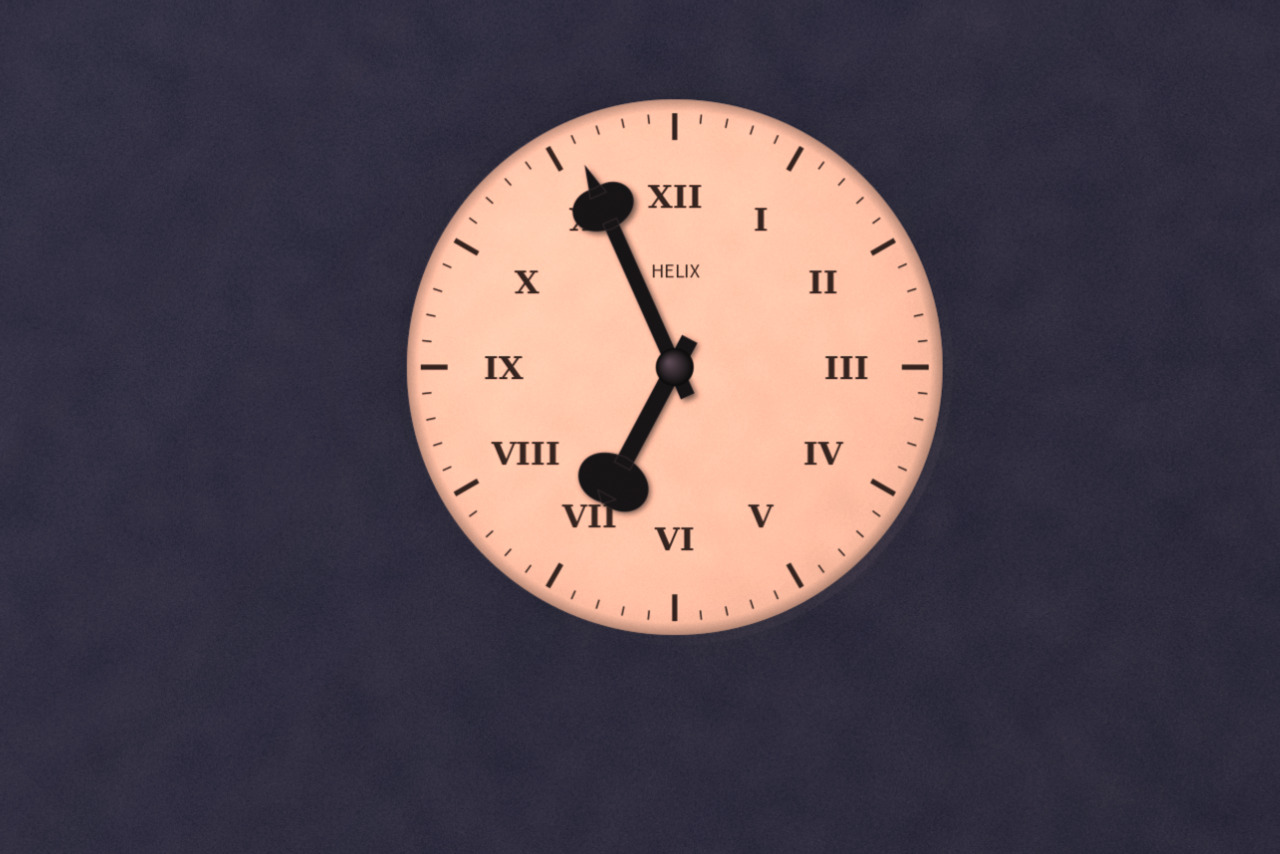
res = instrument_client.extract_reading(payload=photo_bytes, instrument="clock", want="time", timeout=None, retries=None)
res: 6:56
